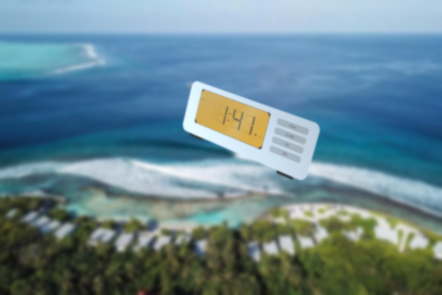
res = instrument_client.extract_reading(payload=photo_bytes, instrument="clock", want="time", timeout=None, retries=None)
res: 1:41
